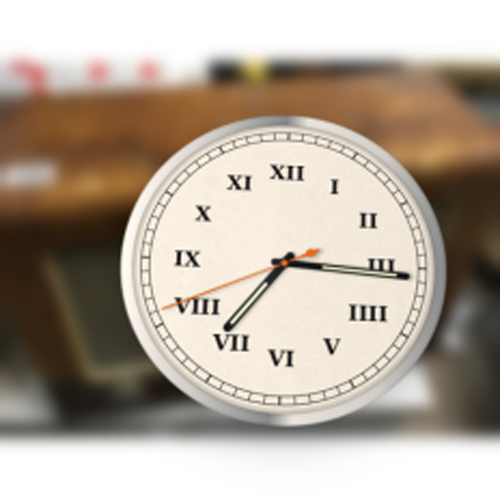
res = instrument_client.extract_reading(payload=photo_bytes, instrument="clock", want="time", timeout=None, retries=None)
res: 7:15:41
